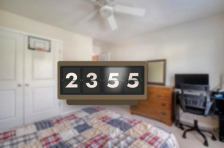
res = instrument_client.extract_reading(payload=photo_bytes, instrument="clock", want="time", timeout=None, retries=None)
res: 23:55
